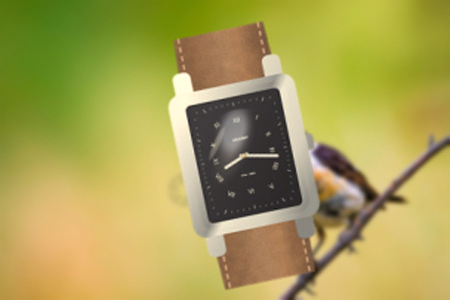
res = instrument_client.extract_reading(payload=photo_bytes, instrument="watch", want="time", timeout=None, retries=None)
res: 8:17
